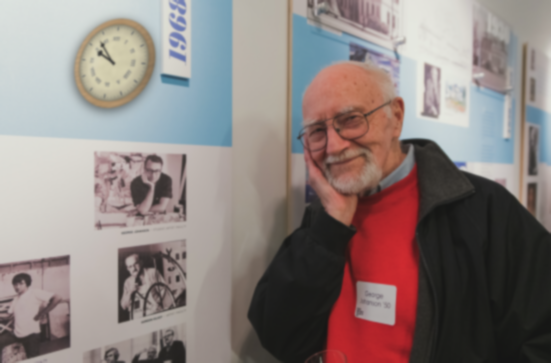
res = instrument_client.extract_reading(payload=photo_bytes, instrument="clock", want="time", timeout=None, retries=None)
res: 9:53
